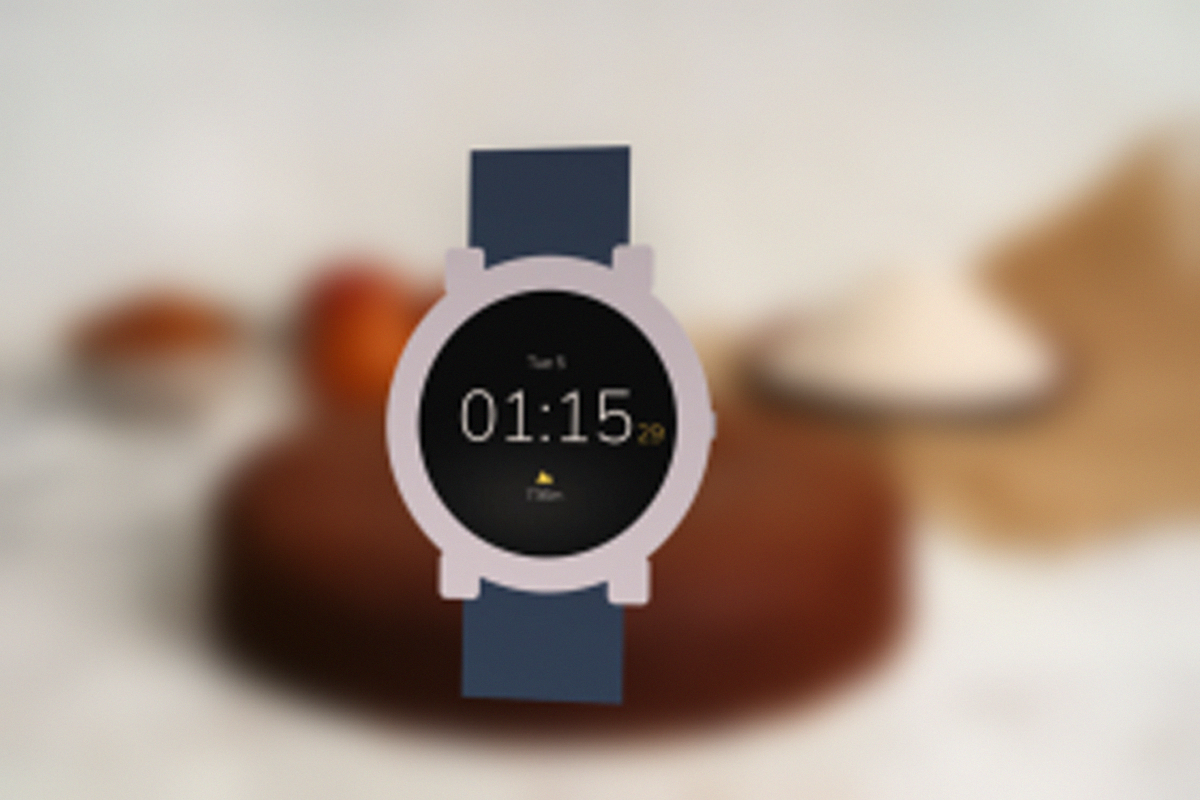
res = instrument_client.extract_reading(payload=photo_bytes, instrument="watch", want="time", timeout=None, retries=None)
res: 1:15
